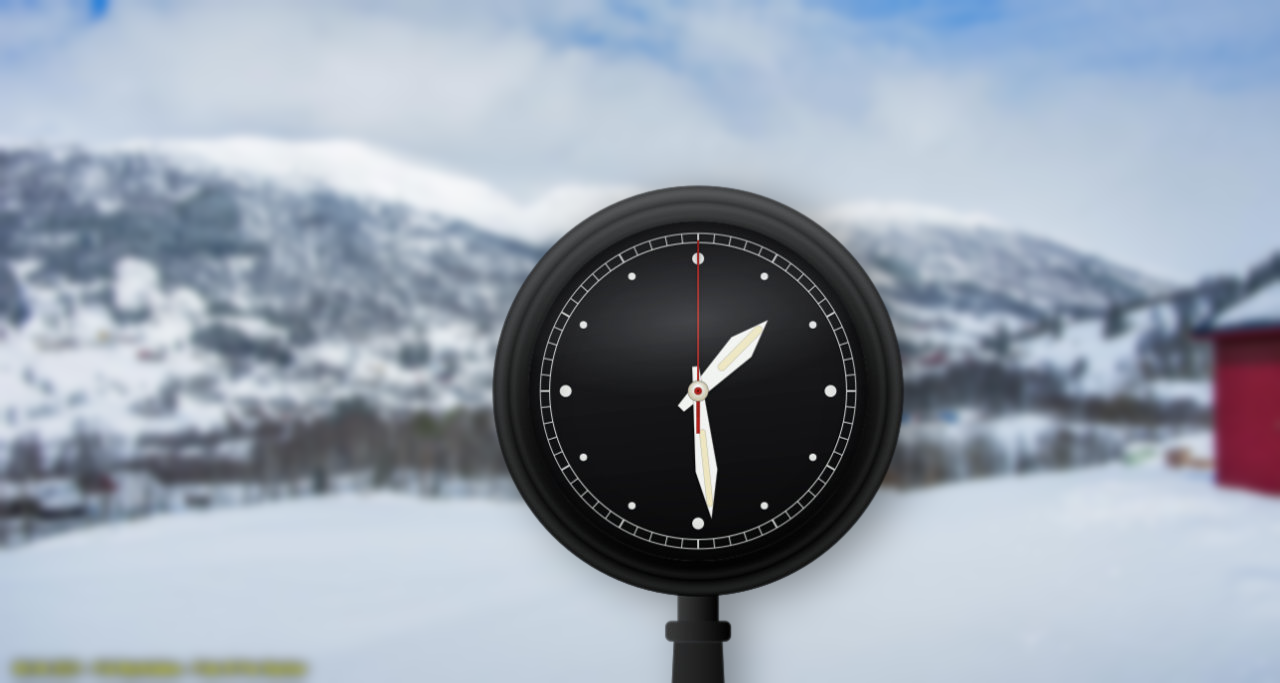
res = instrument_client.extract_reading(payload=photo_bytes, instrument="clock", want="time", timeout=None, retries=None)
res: 1:29:00
